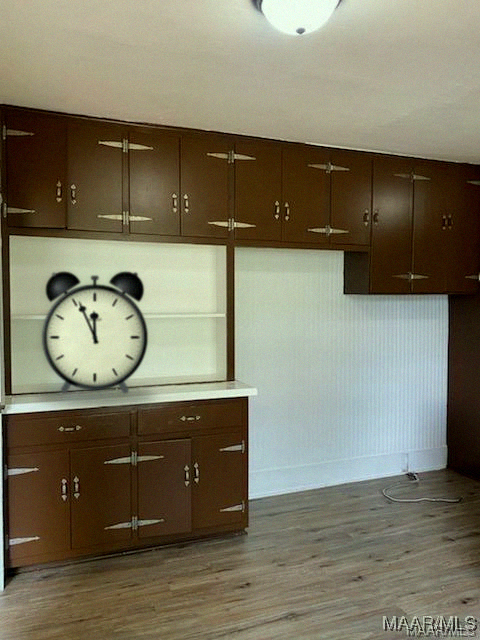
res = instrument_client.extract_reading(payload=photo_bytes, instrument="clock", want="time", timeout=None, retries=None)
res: 11:56
